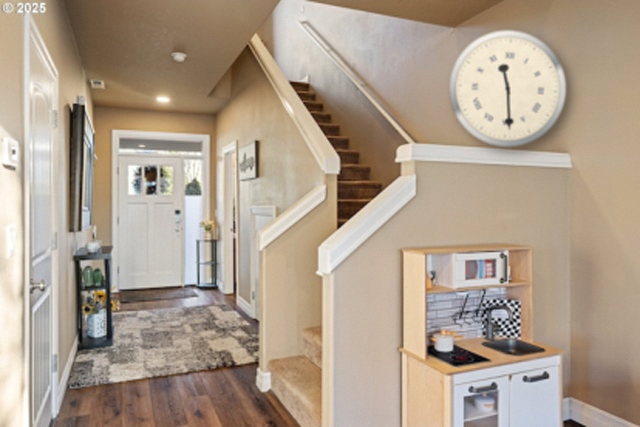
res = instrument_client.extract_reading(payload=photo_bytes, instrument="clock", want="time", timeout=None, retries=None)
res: 11:29
